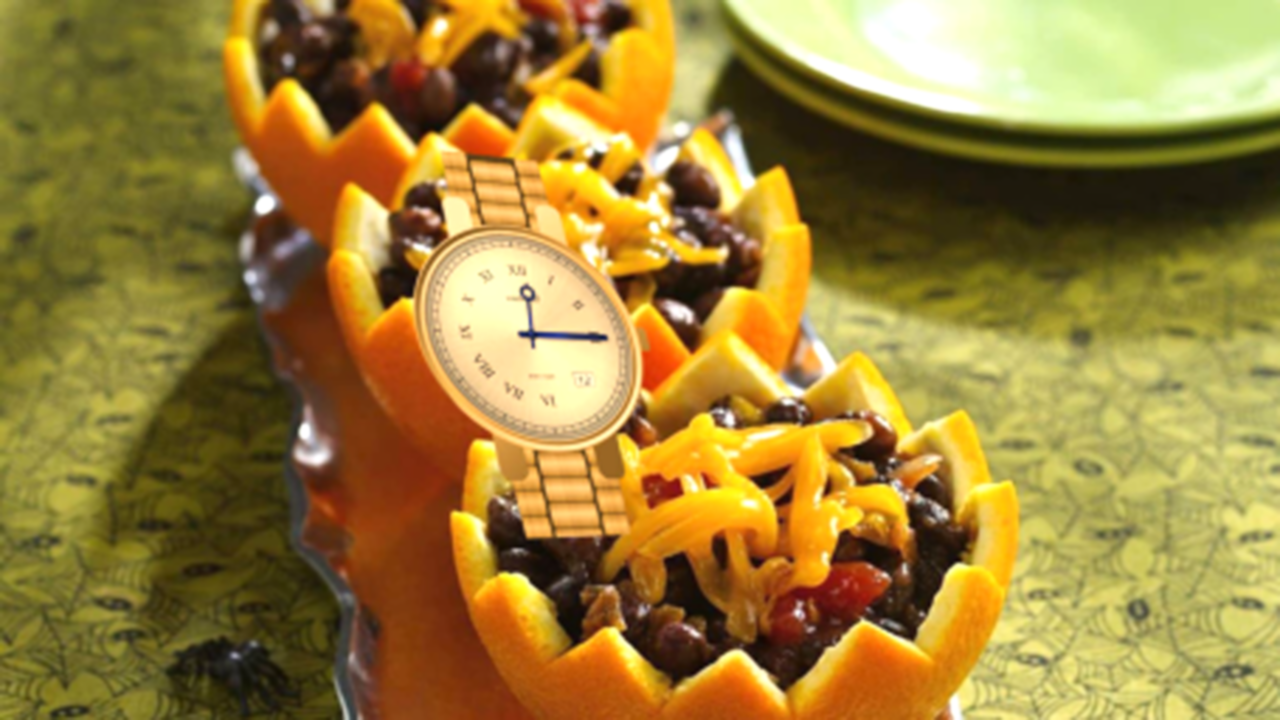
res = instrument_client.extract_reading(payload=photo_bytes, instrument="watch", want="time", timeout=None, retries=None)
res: 12:15
